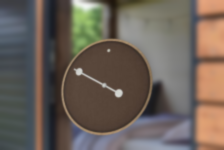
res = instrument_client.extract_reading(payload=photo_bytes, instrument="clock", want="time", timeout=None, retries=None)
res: 3:49
